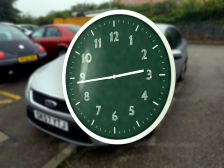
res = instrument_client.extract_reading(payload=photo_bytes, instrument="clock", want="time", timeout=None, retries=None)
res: 2:44
